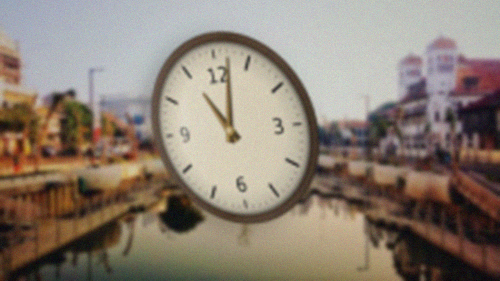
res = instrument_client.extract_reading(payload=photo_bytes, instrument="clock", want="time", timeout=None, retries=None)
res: 11:02
